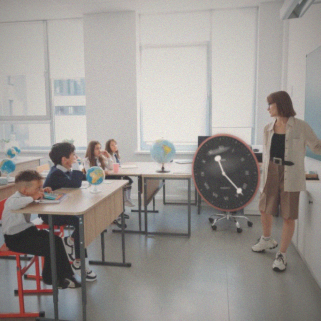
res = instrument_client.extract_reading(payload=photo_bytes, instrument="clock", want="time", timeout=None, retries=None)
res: 11:23
